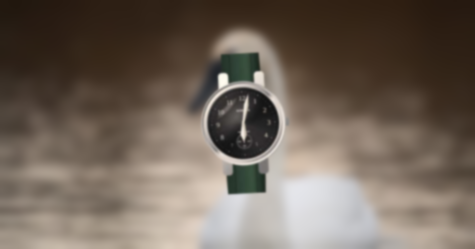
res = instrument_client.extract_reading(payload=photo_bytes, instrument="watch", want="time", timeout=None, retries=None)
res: 6:02
